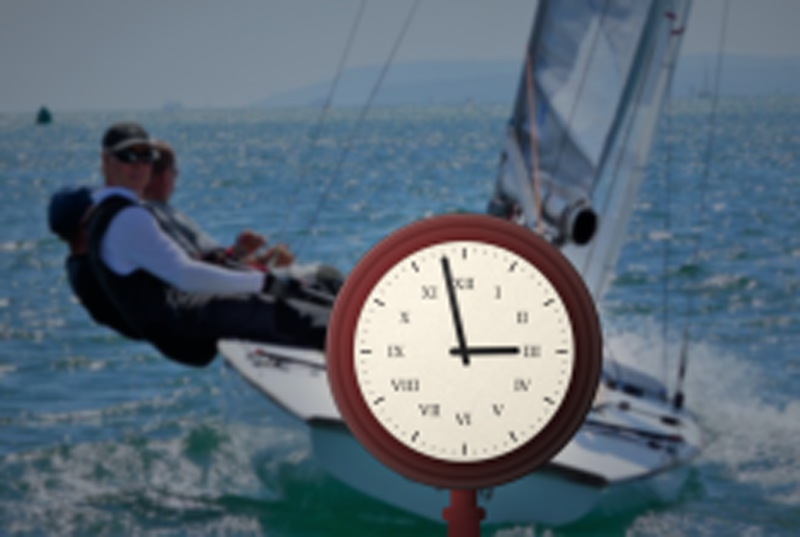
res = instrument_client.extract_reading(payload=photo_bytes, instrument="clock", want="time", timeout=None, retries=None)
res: 2:58
